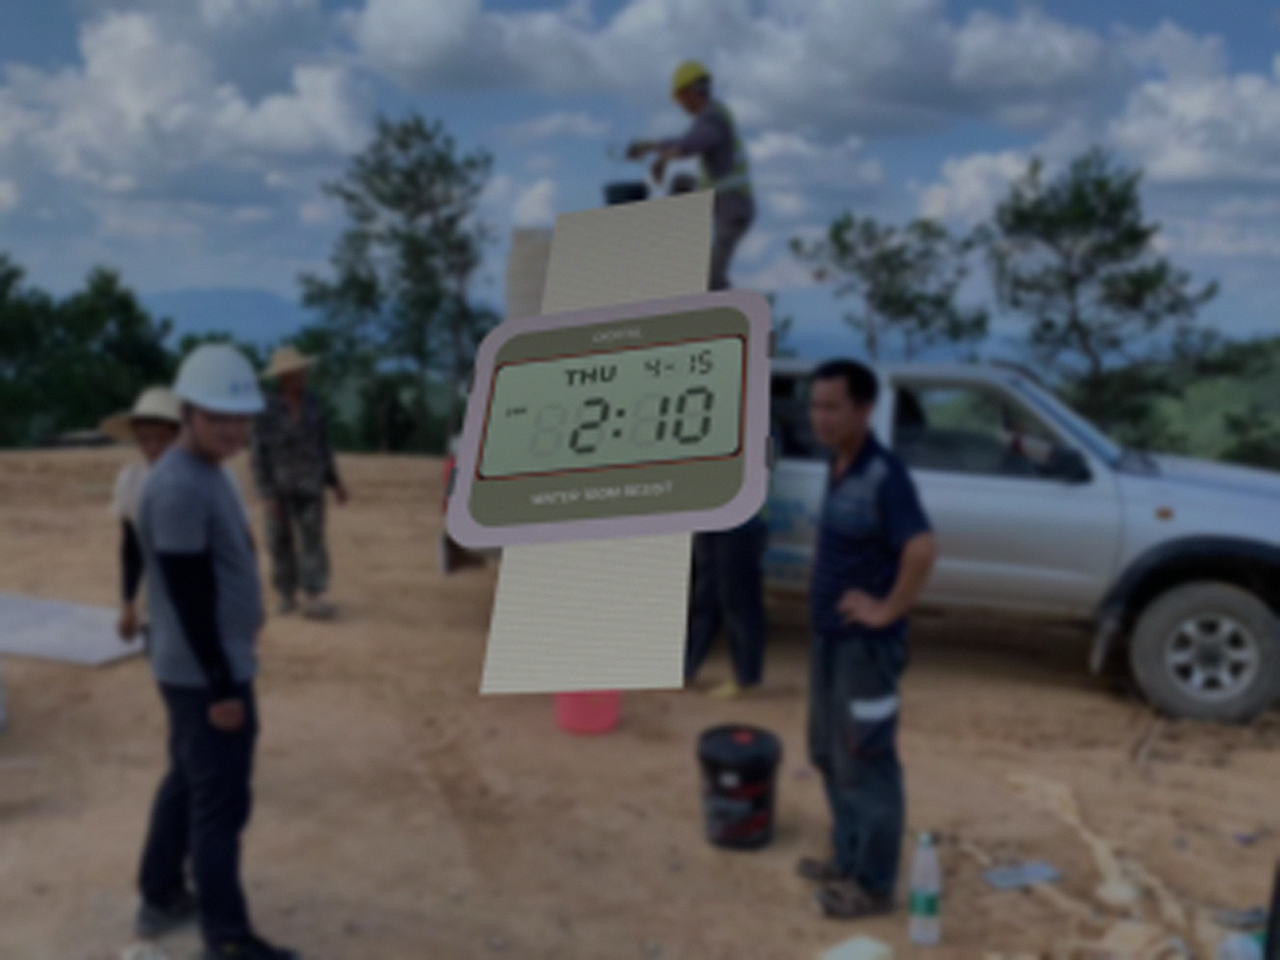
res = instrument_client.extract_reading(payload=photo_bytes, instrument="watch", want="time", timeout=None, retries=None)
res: 2:10
